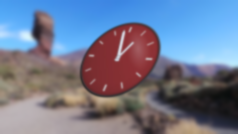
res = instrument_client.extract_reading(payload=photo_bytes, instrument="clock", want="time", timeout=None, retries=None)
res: 12:58
